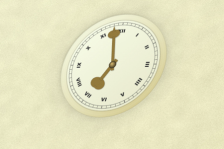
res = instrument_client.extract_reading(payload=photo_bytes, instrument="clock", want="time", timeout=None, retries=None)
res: 6:58
